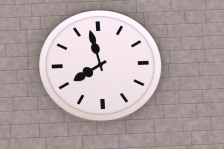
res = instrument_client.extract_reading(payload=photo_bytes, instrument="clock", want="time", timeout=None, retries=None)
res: 7:58
